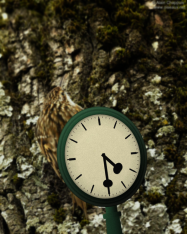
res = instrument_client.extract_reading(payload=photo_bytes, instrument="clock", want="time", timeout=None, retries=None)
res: 4:30
